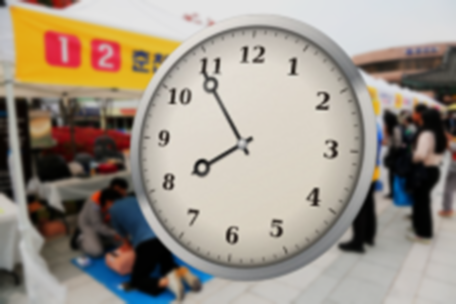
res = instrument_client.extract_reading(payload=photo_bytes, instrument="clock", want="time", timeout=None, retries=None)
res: 7:54
